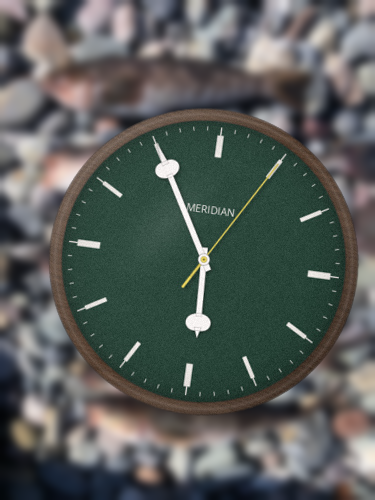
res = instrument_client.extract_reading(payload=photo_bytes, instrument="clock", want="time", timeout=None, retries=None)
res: 5:55:05
